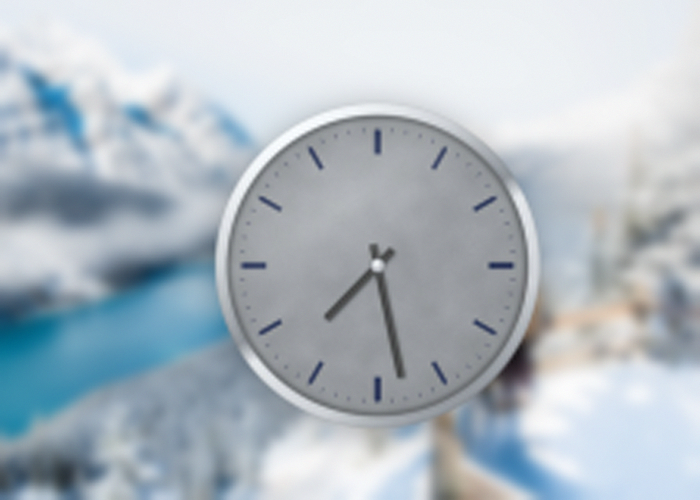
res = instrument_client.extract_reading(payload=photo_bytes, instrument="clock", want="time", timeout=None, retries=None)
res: 7:28
